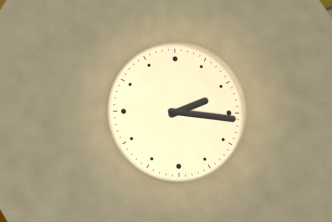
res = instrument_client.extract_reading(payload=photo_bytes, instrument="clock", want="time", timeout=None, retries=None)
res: 2:16
